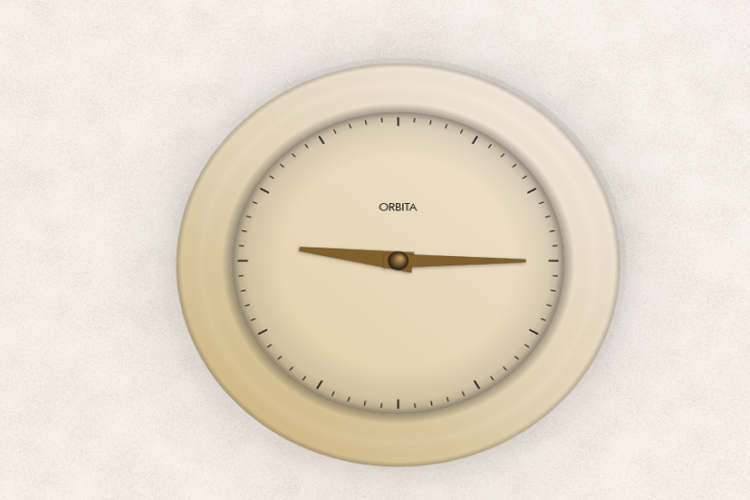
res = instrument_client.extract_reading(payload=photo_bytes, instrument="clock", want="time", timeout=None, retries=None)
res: 9:15
